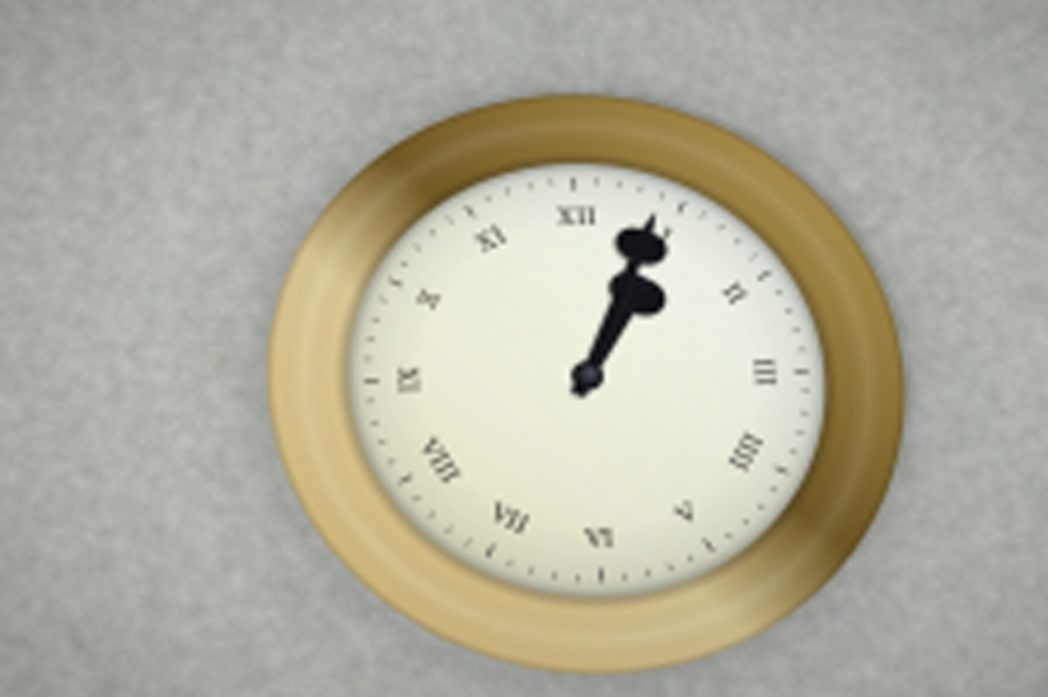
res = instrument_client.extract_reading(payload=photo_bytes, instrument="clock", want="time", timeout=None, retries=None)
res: 1:04
